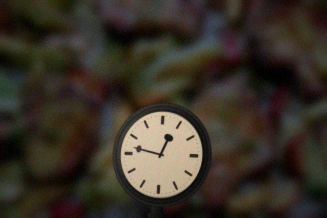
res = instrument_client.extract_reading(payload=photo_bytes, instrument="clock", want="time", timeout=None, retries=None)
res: 12:47
